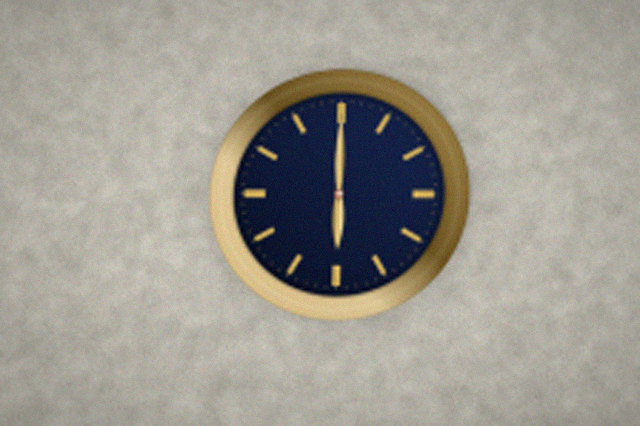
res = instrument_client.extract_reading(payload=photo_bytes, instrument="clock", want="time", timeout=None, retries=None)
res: 6:00
